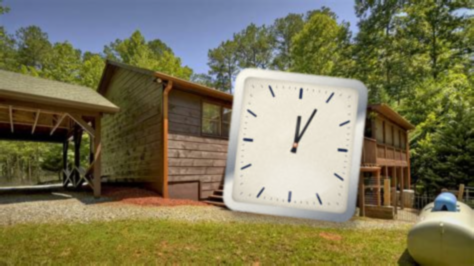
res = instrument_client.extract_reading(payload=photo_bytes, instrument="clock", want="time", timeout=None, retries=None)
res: 12:04
